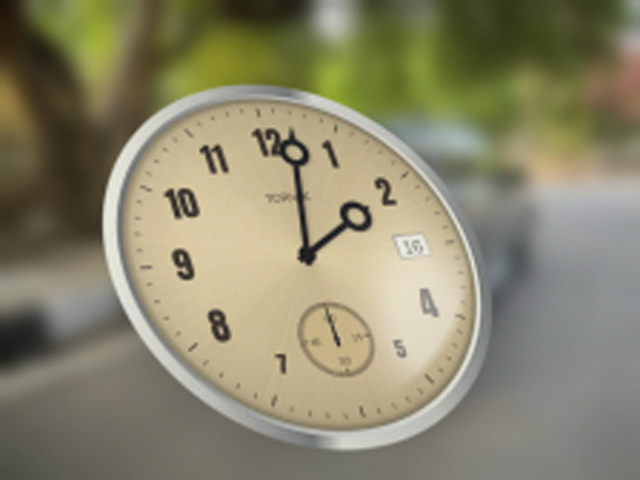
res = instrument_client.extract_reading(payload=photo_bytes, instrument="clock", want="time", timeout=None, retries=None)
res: 2:02
